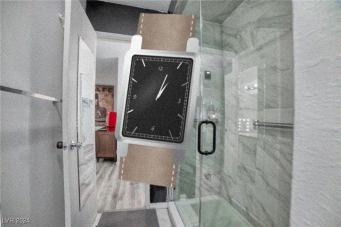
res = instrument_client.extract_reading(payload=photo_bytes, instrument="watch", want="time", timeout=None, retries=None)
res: 1:03
